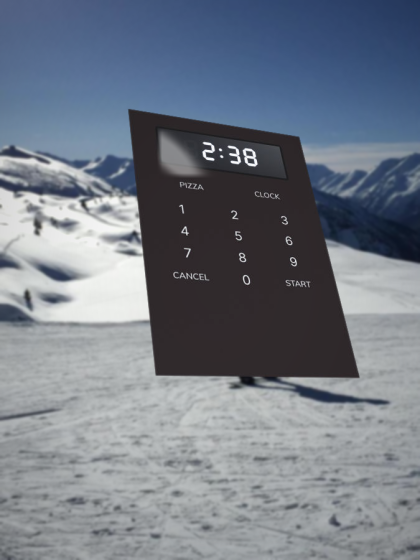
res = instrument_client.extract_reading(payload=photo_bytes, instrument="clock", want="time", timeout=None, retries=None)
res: 2:38
